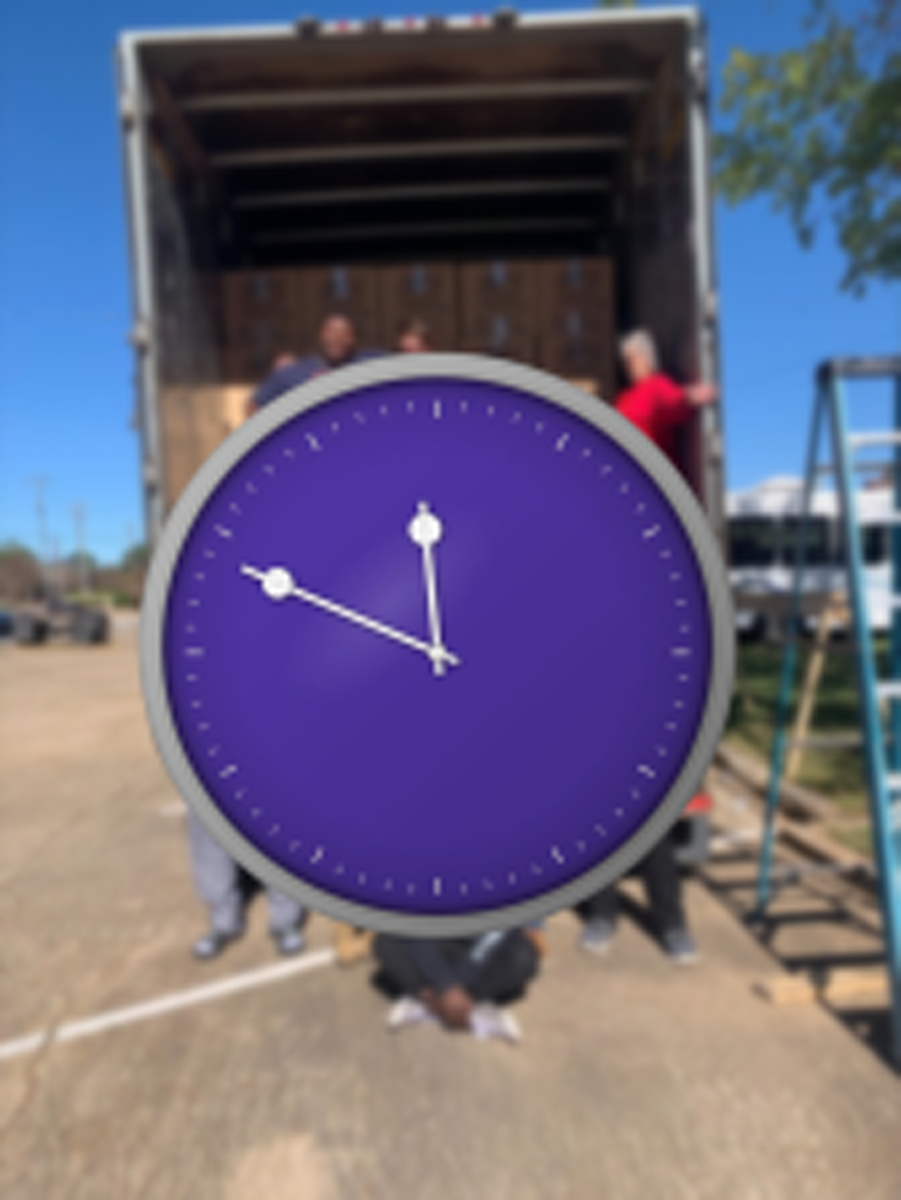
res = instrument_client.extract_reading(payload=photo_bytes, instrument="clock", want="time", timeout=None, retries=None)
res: 11:49
